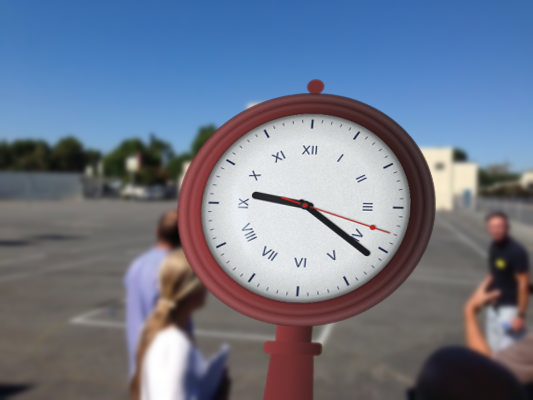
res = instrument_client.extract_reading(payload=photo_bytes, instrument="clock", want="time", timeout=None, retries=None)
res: 9:21:18
